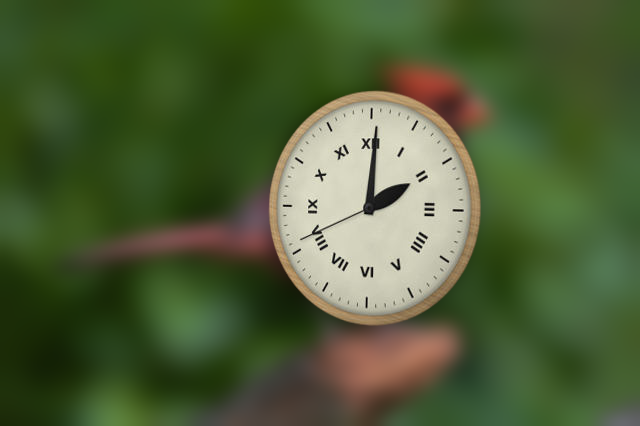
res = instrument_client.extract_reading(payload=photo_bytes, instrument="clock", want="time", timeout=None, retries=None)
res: 2:00:41
